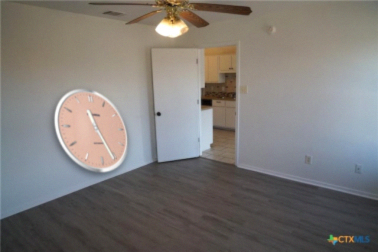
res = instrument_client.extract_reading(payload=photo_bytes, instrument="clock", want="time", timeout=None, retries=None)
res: 11:26
